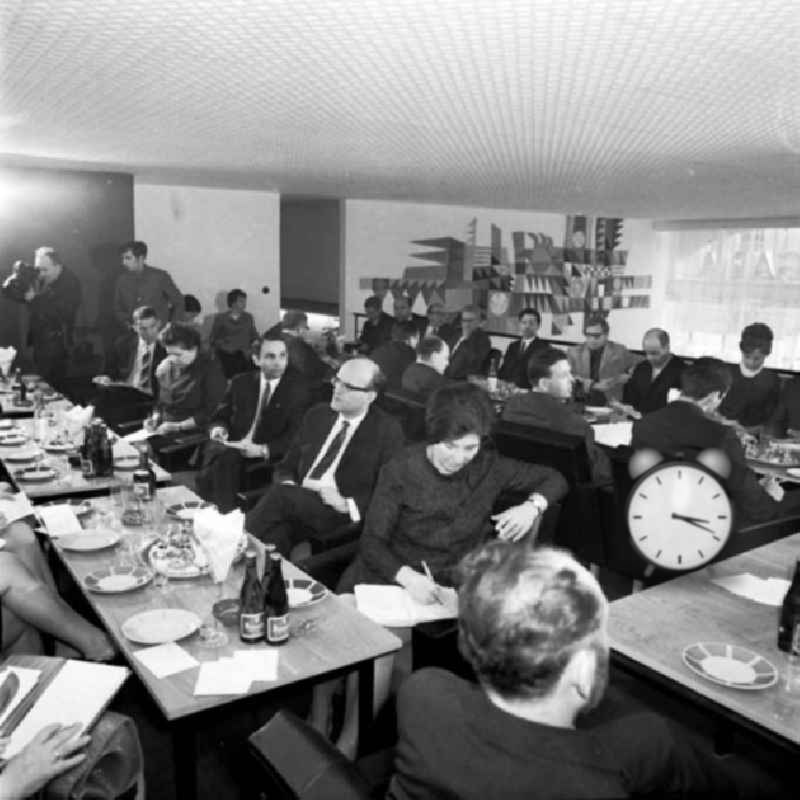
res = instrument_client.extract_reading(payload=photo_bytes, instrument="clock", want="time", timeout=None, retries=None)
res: 3:19
